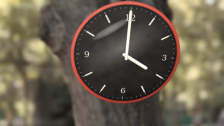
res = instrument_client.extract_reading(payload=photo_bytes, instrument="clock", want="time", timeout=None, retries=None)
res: 4:00
